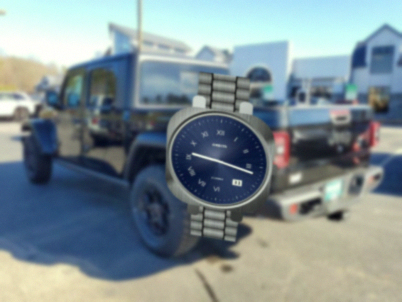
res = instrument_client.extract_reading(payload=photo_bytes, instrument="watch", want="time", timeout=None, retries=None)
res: 9:17
